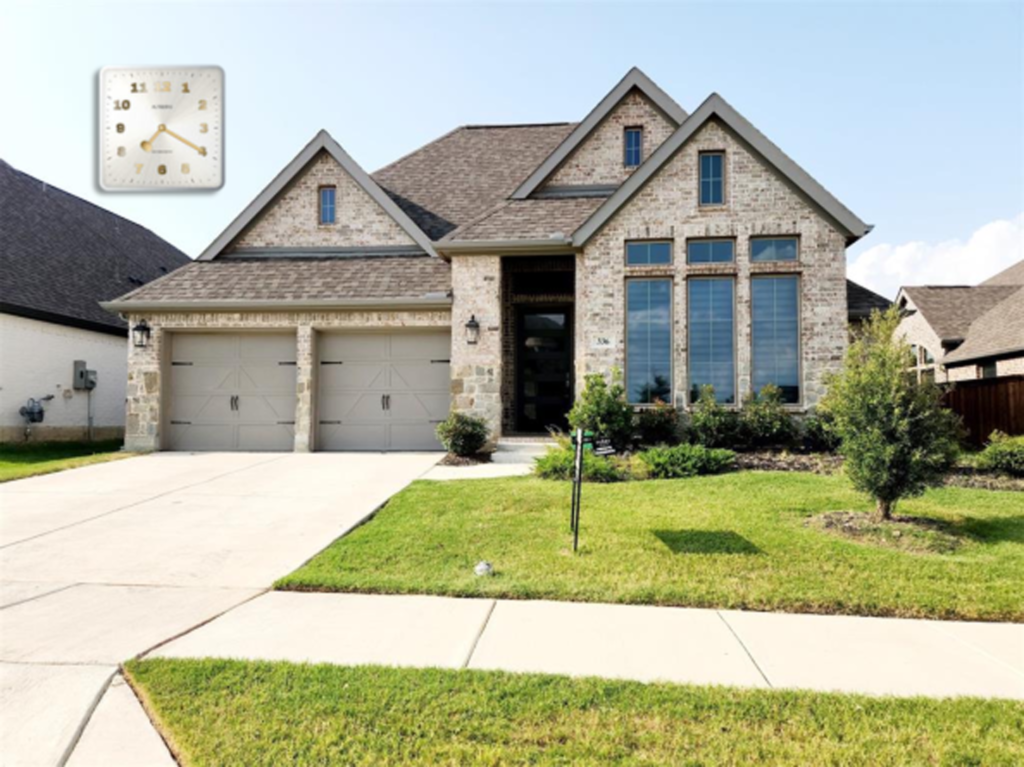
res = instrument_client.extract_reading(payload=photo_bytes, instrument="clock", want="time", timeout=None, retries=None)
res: 7:20
